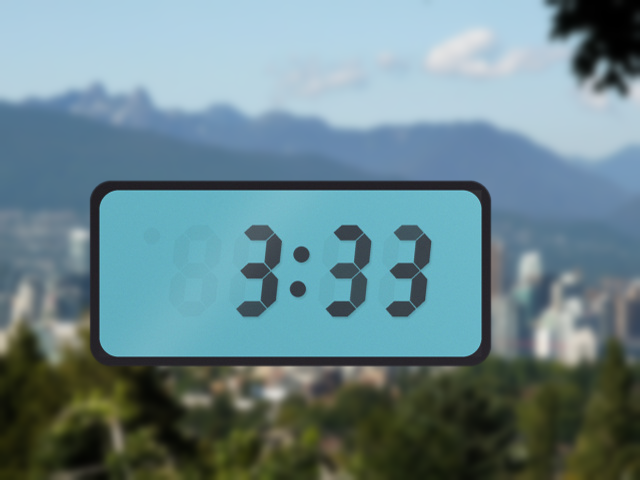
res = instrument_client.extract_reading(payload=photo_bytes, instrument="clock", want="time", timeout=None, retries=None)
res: 3:33
